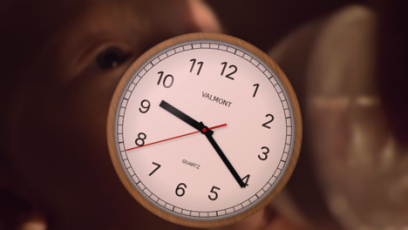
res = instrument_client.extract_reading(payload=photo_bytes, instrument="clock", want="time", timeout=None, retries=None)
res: 9:20:39
